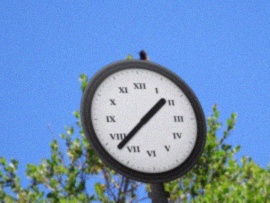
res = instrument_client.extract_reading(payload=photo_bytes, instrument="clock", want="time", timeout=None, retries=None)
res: 1:38
